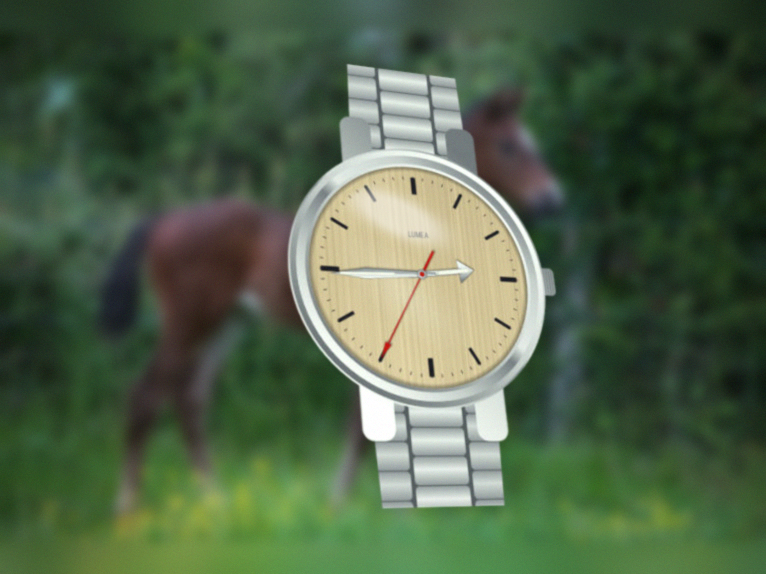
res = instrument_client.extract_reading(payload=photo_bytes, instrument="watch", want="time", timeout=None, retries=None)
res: 2:44:35
